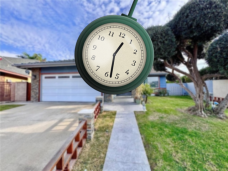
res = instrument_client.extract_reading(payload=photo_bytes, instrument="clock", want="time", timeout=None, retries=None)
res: 12:28
